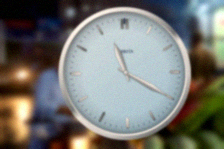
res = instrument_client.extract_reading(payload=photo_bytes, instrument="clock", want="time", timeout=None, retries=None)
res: 11:20
